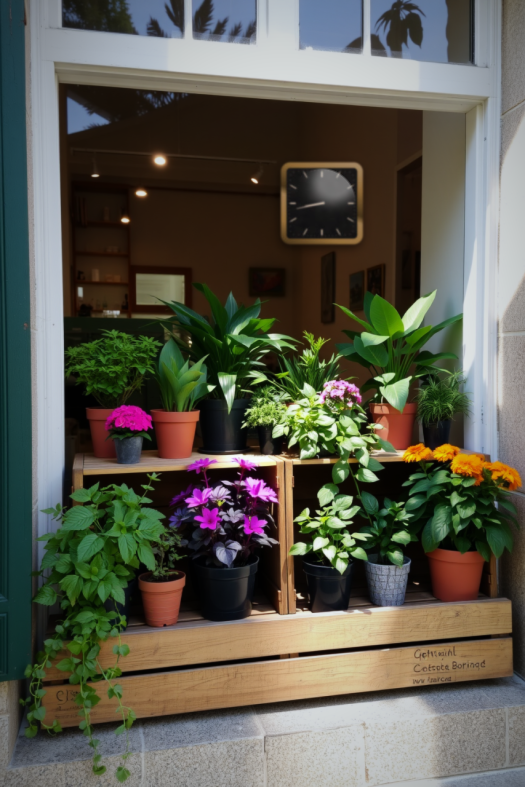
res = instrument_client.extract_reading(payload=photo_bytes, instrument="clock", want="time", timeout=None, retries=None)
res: 8:43
